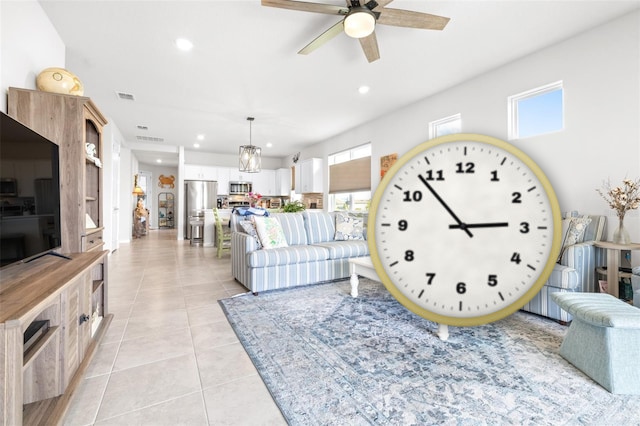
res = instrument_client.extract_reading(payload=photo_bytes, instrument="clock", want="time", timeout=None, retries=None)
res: 2:53
